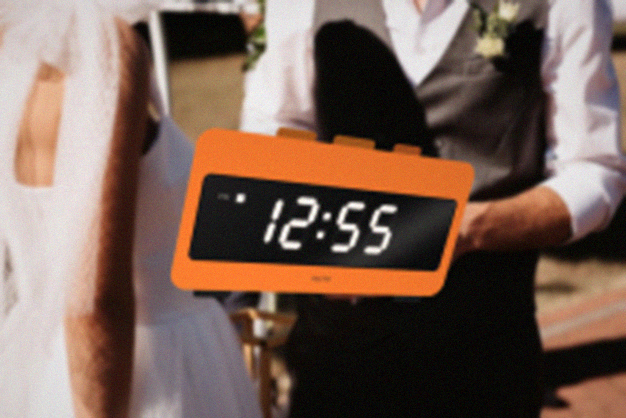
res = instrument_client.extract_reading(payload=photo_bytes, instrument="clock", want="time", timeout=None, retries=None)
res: 12:55
